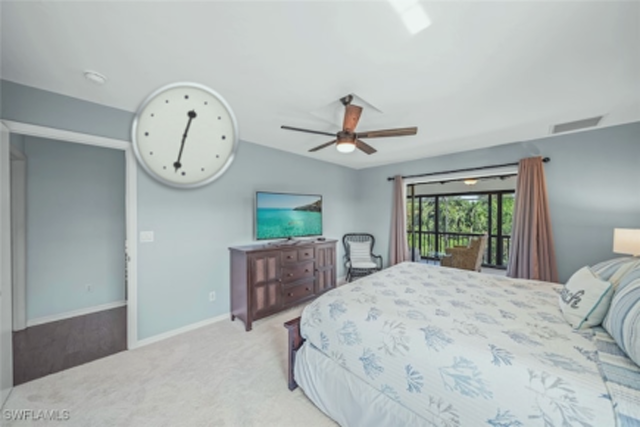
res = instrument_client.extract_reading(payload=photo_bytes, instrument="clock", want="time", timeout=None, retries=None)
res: 12:32
